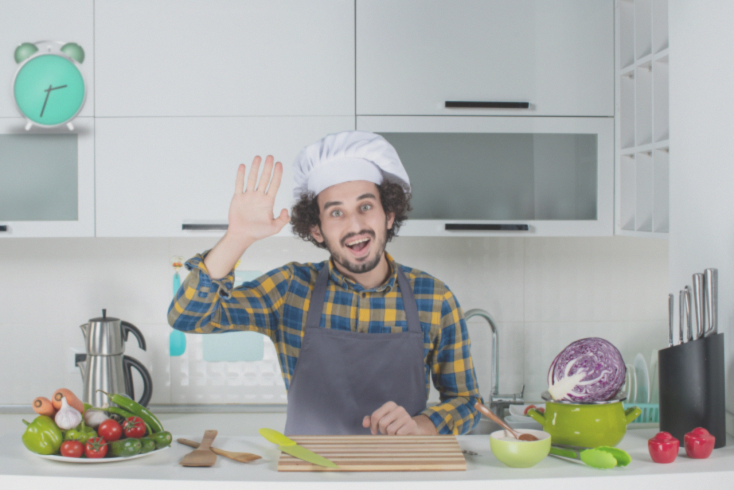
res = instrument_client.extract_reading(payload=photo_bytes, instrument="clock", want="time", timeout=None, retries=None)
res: 2:33
